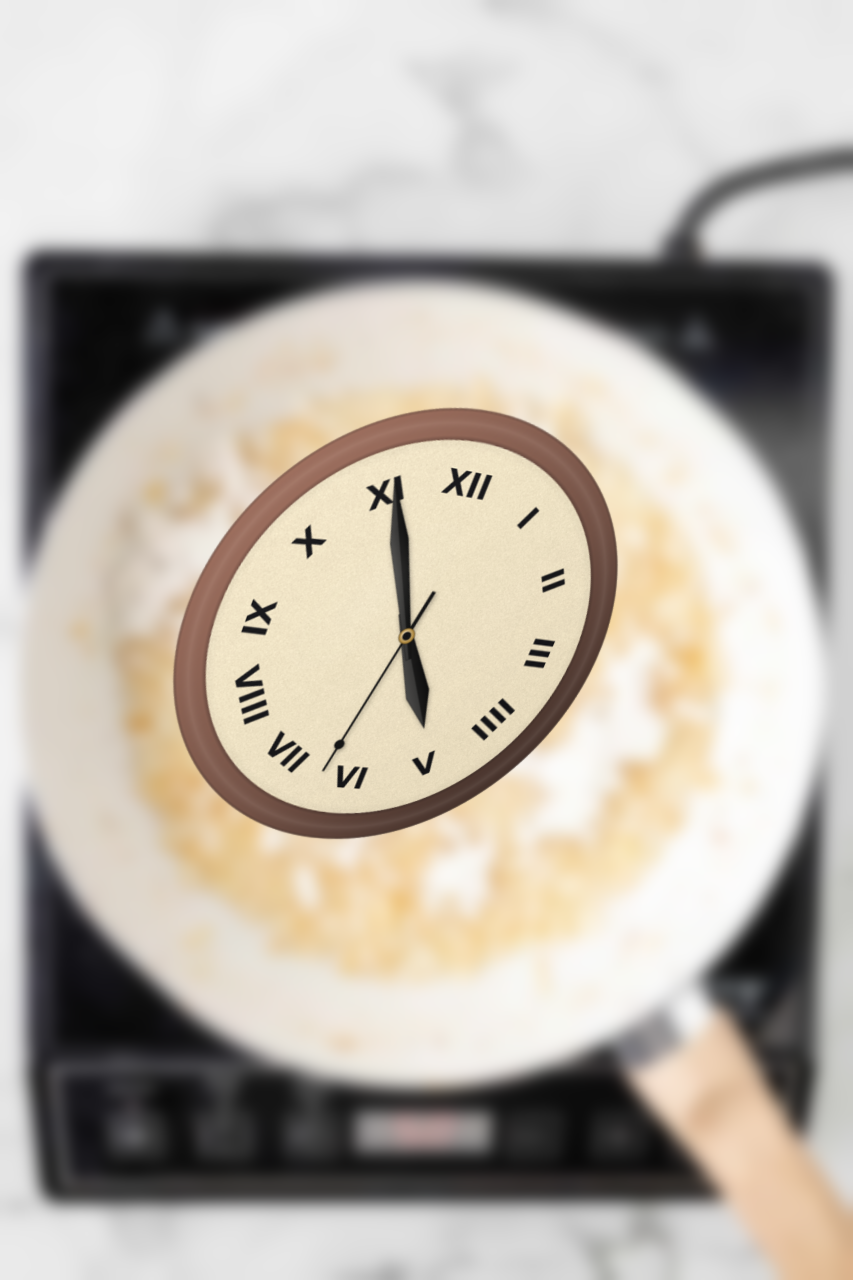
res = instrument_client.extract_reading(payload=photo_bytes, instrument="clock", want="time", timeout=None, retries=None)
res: 4:55:32
